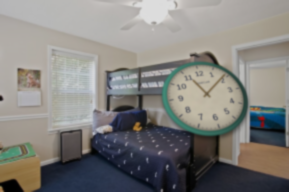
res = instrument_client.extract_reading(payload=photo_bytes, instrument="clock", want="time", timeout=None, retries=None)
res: 11:09
